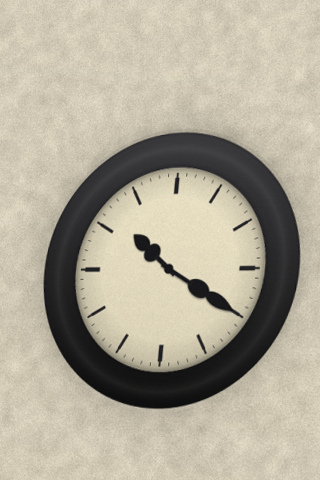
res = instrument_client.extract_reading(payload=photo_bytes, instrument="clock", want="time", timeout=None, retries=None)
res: 10:20
